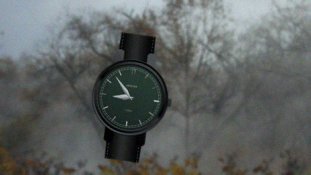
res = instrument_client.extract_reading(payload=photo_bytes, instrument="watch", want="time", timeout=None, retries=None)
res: 8:53
